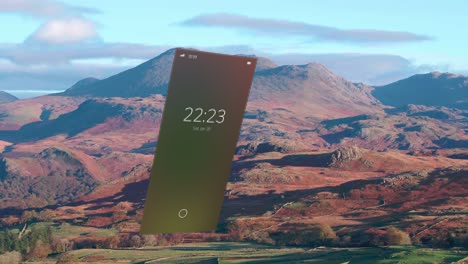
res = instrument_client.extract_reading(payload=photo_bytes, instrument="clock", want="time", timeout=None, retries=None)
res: 22:23
